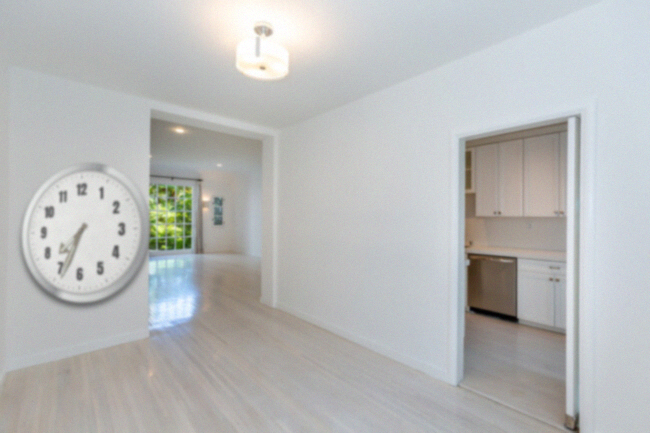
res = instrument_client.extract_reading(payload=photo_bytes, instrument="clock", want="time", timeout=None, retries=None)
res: 7:34
